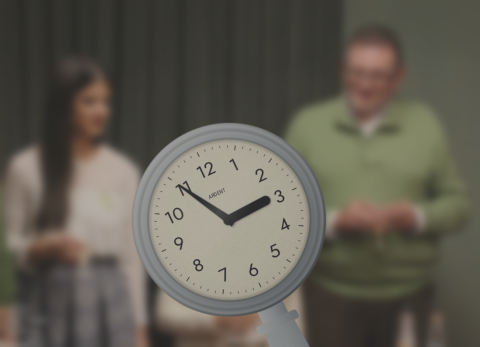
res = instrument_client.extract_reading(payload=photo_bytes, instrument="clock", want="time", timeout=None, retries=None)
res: 2:55
